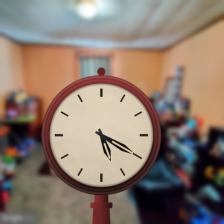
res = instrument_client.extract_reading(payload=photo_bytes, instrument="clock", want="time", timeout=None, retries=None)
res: 5:20
